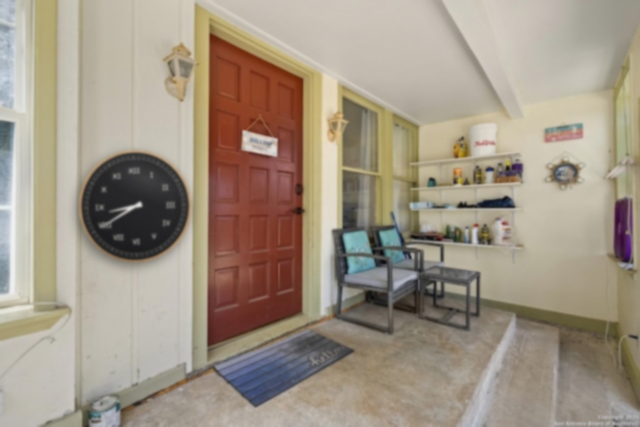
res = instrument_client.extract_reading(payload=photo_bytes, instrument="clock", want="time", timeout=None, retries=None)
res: 8:40
